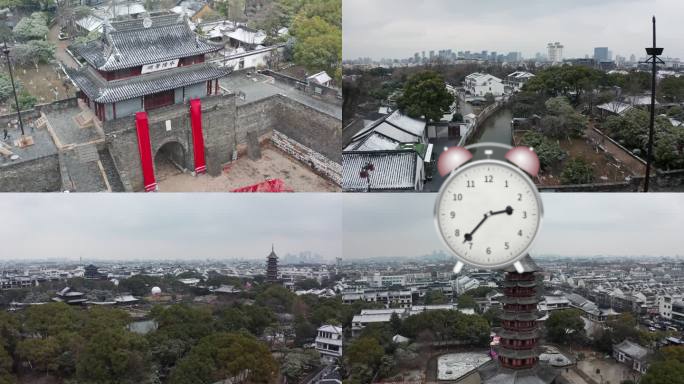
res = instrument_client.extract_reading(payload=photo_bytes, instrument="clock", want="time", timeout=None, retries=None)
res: 2:37
